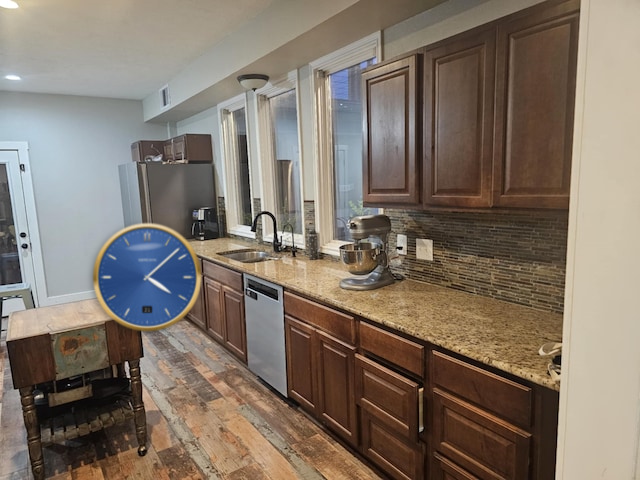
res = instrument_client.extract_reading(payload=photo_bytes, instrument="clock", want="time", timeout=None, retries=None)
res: 4:08
